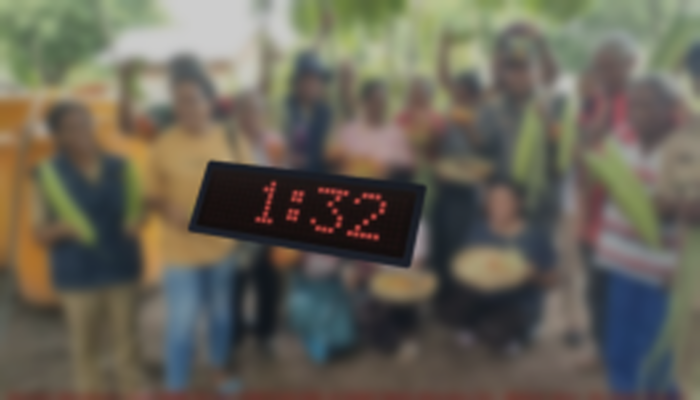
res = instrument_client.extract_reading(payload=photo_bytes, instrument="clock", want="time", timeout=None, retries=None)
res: 1:32
